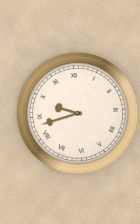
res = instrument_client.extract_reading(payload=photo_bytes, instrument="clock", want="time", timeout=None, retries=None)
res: 9:43
